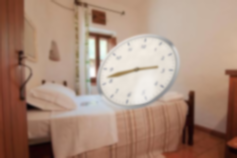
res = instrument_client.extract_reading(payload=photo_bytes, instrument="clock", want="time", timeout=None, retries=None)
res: 2:42
